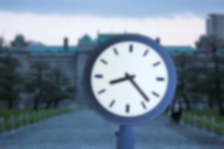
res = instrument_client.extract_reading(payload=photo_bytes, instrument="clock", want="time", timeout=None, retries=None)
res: 8:23
